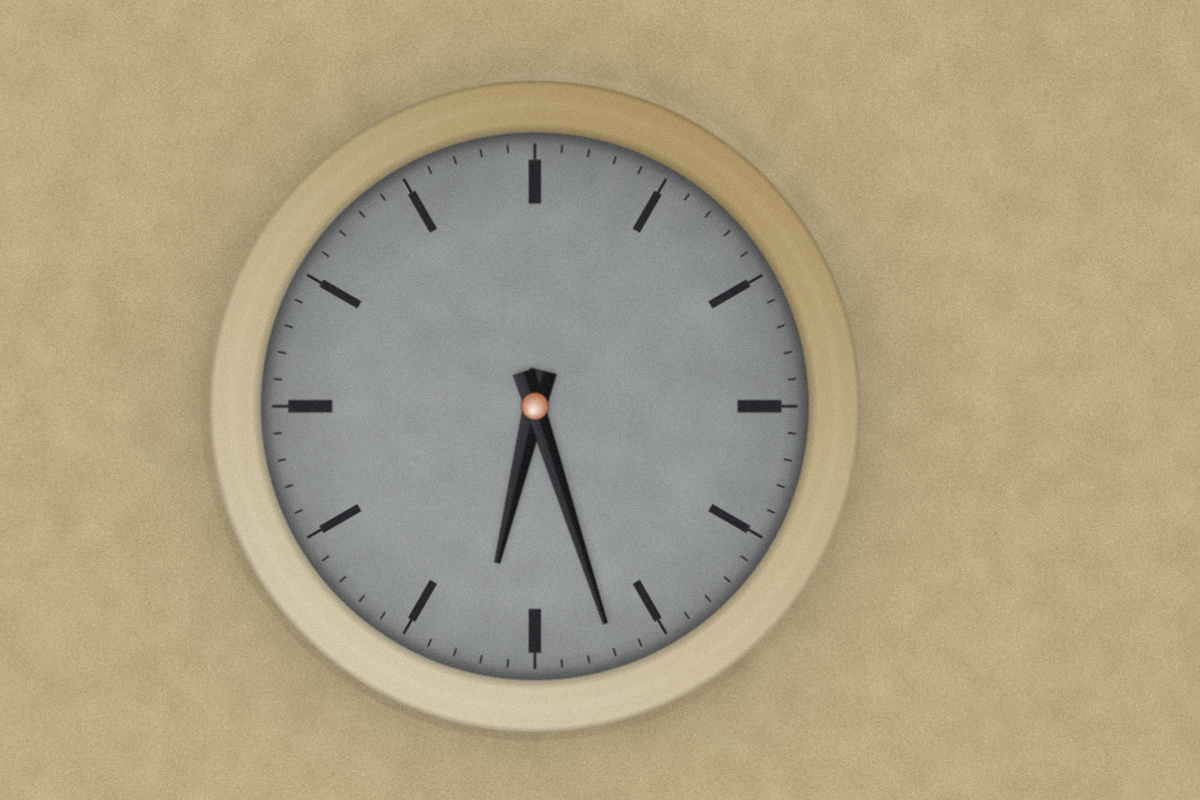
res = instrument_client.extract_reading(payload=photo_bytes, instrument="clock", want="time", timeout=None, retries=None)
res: 6:27
